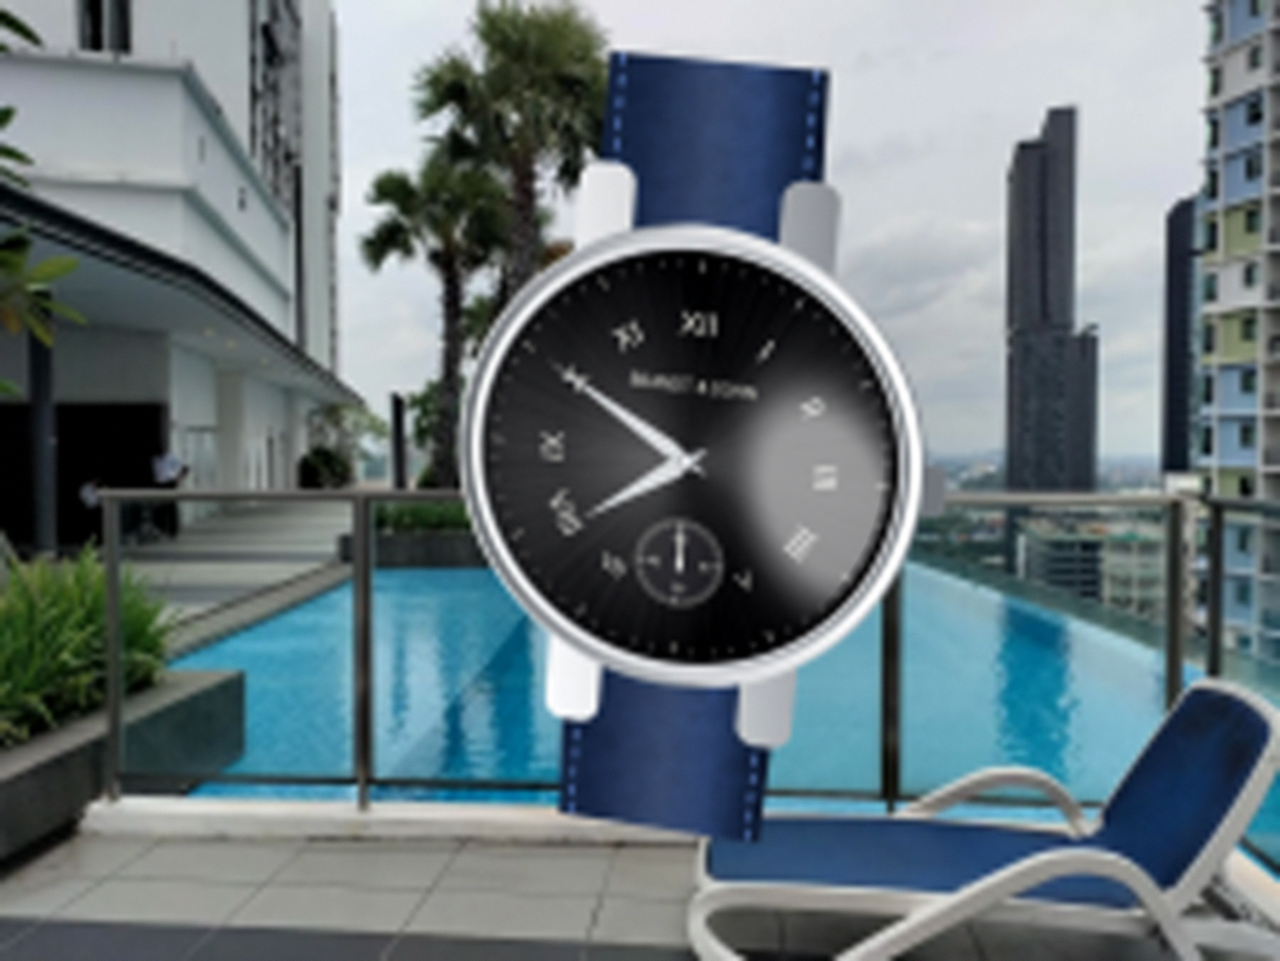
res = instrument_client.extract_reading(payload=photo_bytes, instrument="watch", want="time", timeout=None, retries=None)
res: 7:50
